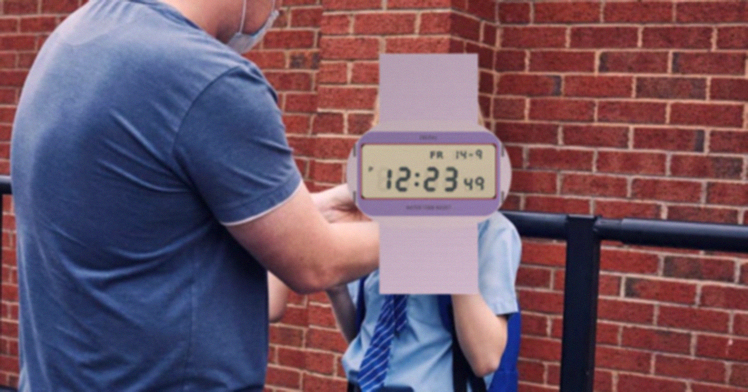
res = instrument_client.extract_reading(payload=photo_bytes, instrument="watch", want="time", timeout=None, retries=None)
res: 12:23:49
